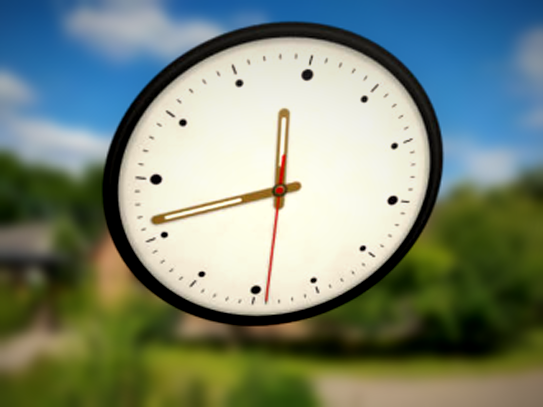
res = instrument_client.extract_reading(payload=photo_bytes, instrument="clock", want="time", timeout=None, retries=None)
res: 11:41:29
